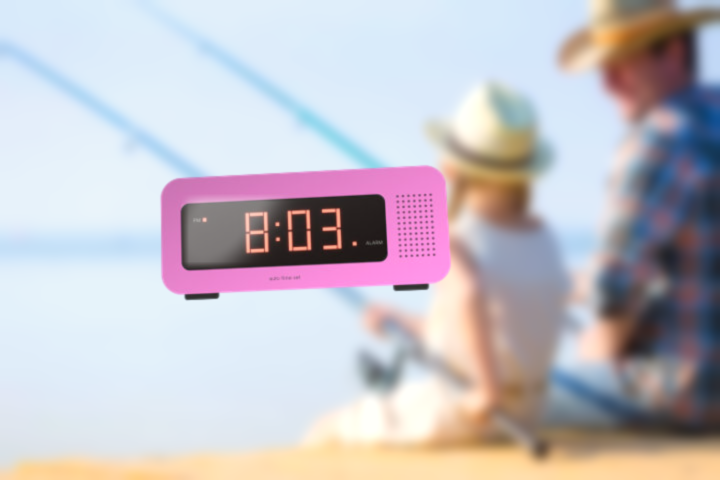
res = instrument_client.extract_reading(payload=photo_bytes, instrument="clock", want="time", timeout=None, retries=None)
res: 8:03
